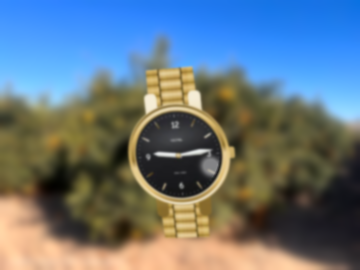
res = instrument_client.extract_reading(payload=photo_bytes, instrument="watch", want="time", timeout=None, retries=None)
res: 9:14
